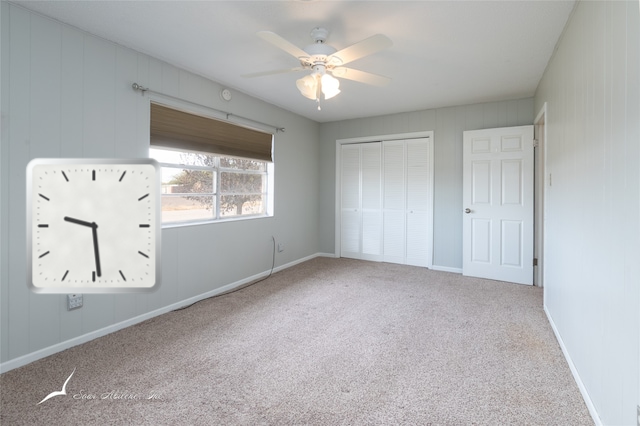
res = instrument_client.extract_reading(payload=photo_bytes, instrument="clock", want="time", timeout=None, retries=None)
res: 9:29
